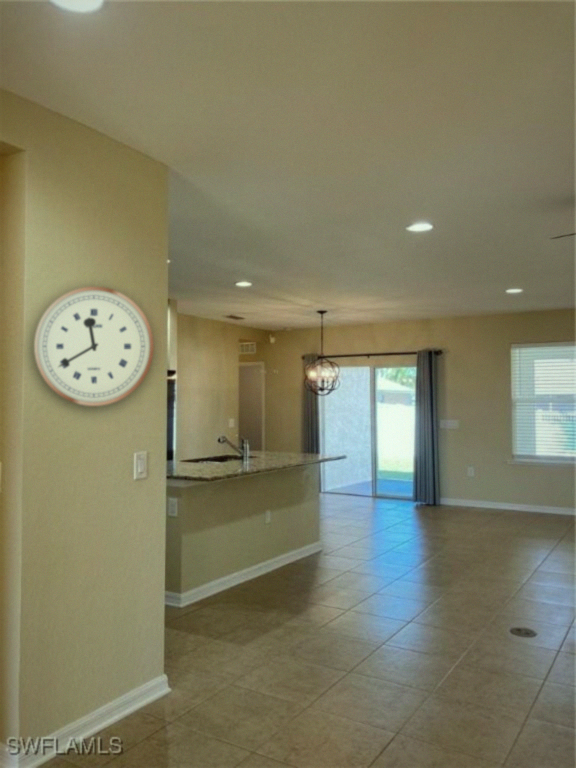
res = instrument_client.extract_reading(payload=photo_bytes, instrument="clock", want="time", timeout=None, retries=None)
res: 11:40
